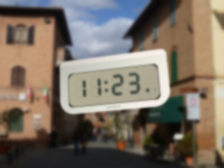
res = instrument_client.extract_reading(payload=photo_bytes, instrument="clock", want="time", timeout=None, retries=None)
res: 11:23
